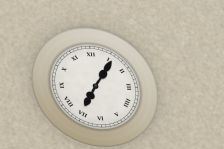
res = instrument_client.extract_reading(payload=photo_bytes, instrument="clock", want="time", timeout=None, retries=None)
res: 7:06
